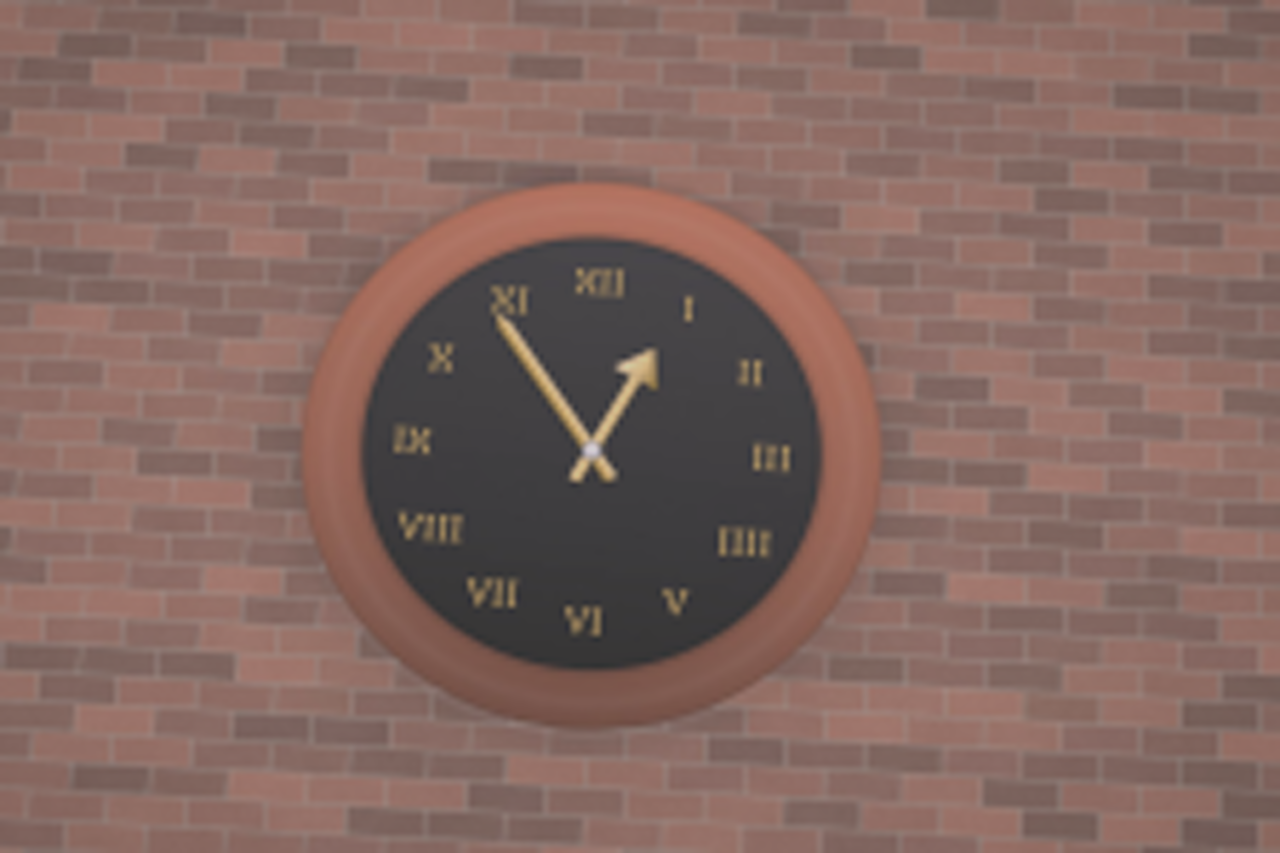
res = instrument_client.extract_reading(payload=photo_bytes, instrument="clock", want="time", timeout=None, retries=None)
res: 12:54
